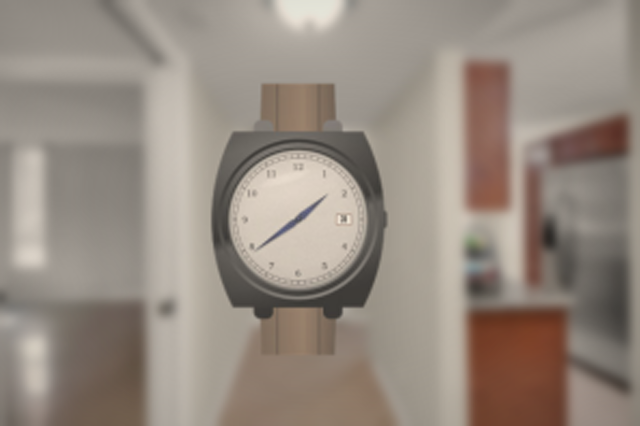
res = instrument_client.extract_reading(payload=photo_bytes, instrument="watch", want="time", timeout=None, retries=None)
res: 1:39
